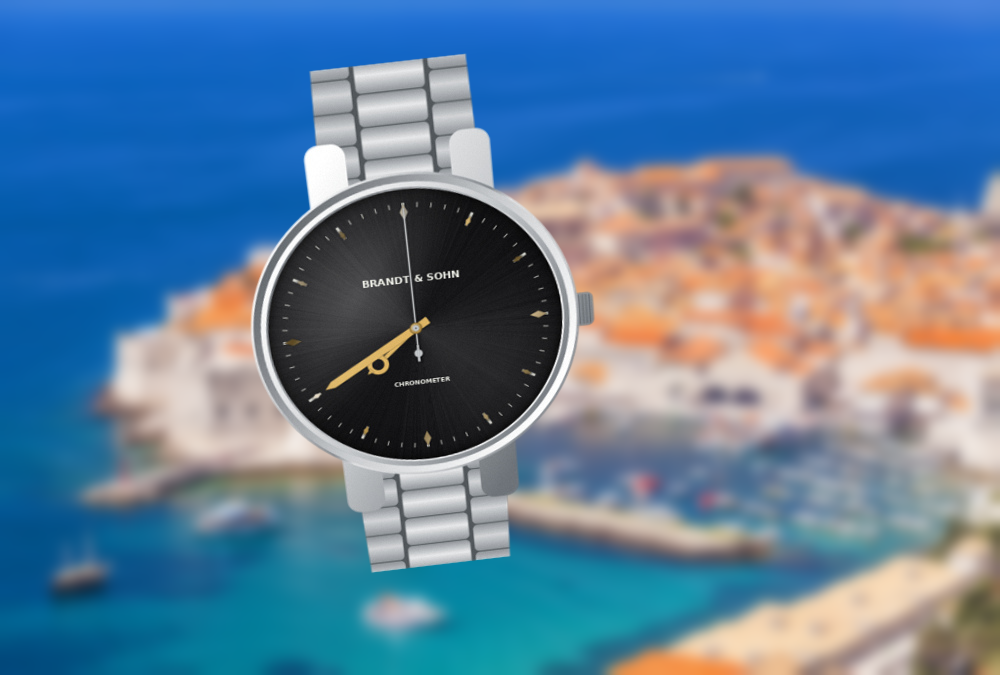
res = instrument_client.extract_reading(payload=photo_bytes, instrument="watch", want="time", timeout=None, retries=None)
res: 7:40:00
